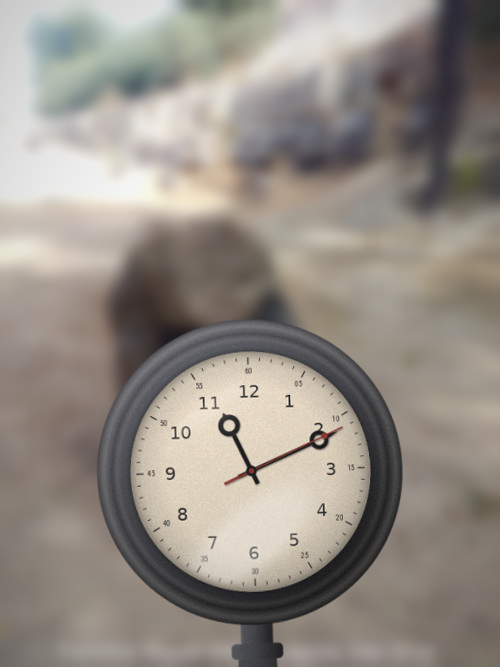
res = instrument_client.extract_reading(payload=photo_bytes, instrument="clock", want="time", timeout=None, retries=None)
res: 11:11:11
